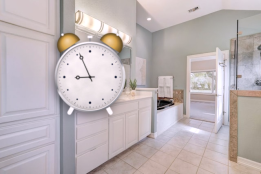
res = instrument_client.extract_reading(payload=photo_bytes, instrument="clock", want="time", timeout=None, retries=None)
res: 8:56
